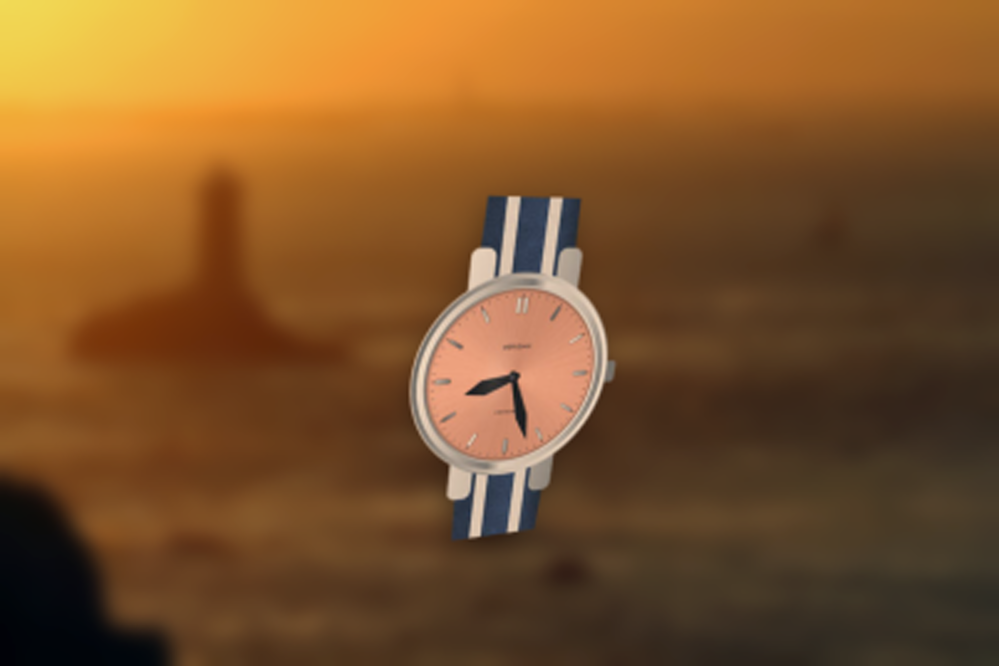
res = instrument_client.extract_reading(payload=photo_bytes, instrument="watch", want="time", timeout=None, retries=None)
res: 8:27
